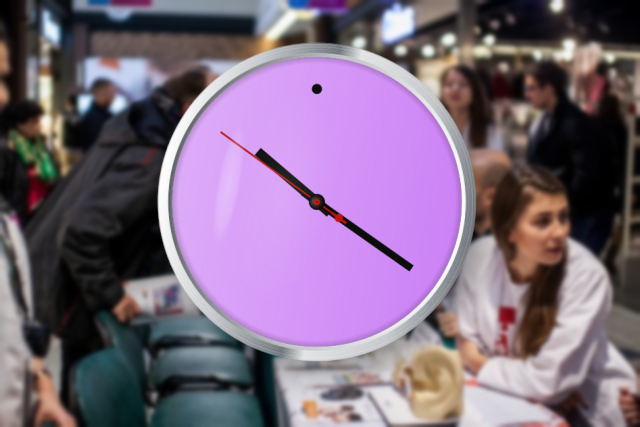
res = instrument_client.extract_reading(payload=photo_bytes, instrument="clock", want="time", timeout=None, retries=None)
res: 10:20:51
